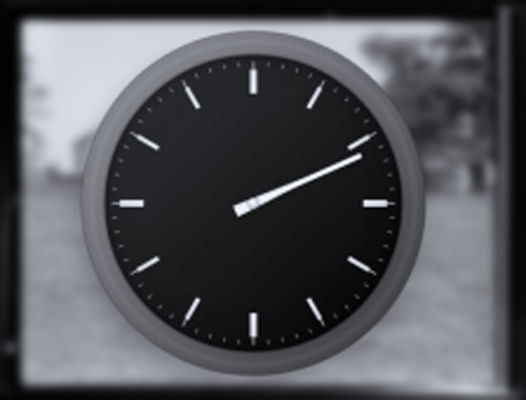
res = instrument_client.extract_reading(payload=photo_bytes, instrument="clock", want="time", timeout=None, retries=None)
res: 2:11
